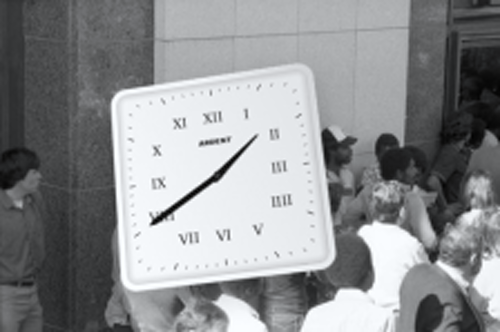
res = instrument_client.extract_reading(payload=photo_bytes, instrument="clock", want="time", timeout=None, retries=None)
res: 1:40
